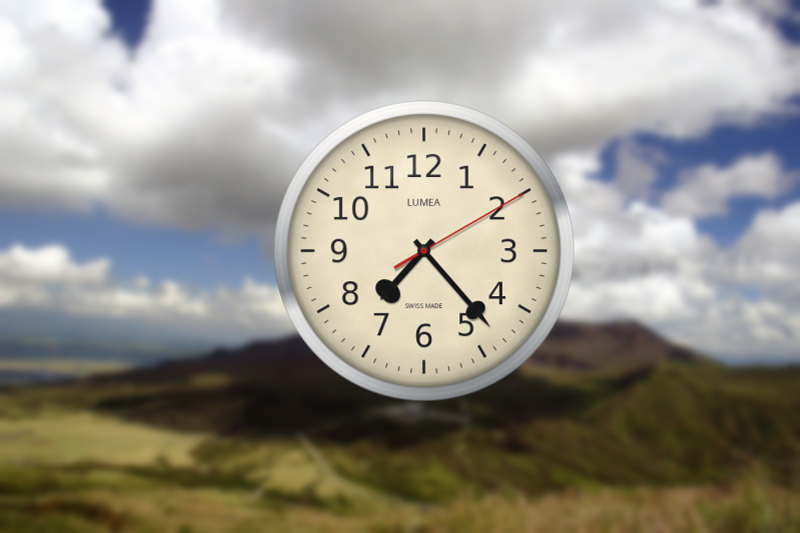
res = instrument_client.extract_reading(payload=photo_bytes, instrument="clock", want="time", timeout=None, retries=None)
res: 7:23:10
